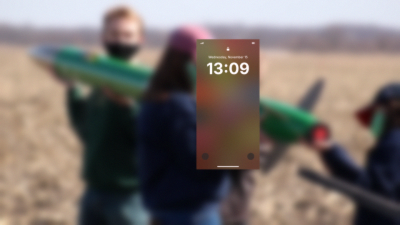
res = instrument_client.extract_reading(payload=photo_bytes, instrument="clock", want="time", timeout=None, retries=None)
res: 13:09
